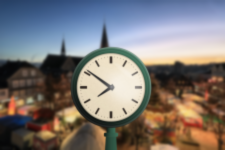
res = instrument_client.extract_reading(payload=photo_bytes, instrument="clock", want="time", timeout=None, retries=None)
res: 7:51
